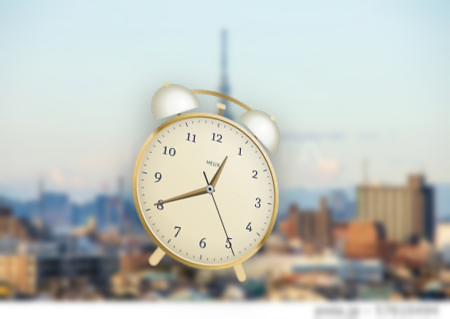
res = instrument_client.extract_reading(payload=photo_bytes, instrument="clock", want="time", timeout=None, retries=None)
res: 12:40:25
